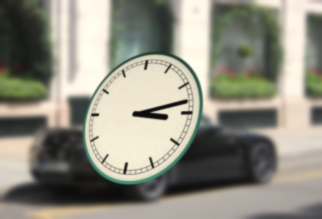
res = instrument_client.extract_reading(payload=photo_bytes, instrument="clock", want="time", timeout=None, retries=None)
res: 3:13
